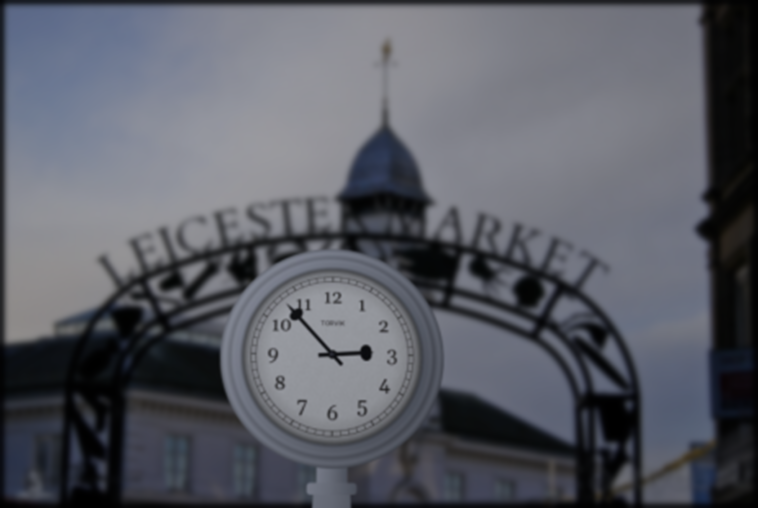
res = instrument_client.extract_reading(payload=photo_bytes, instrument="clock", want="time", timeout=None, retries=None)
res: 2:53
